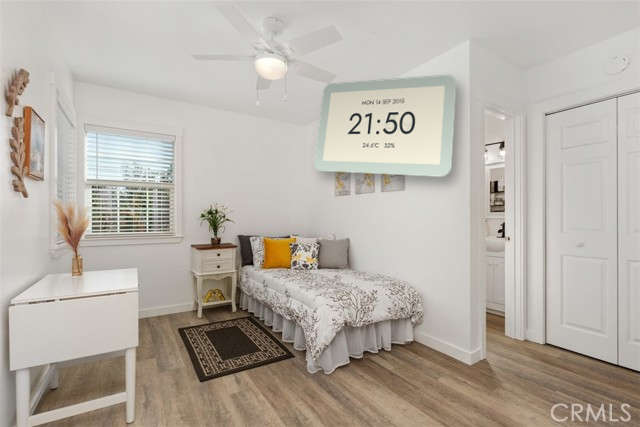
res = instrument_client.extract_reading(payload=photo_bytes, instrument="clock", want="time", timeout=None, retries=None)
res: 21:50
